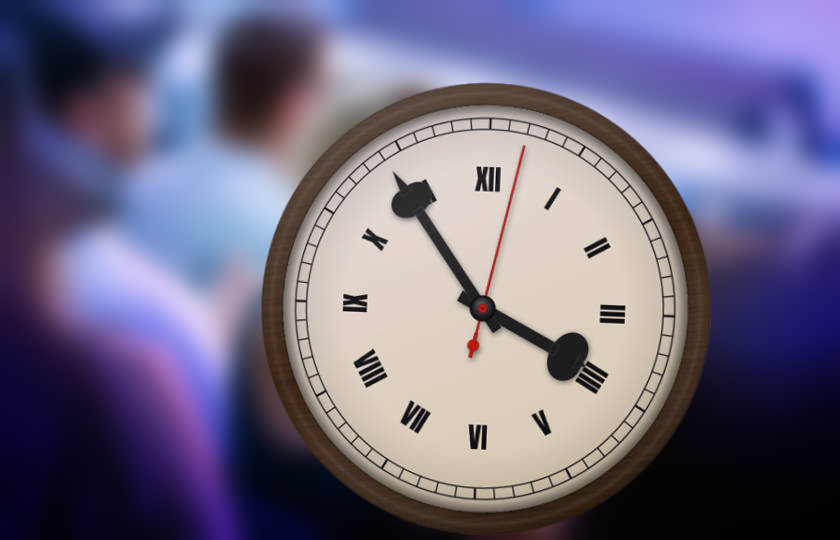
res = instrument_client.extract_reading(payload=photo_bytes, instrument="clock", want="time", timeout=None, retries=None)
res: 3:54:02
